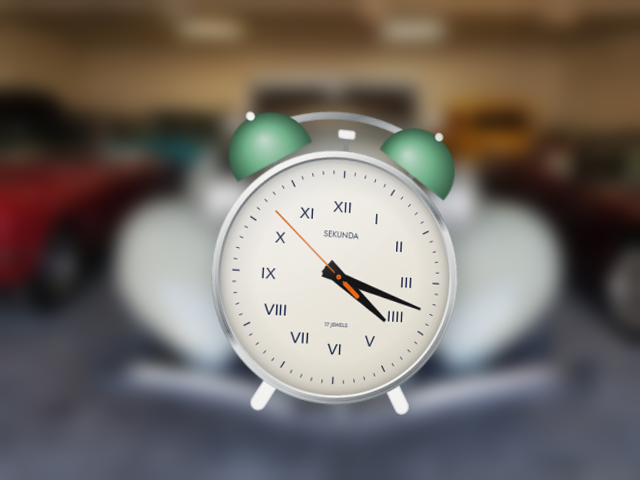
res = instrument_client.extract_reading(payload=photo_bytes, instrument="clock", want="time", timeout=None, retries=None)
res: 4:17:52
